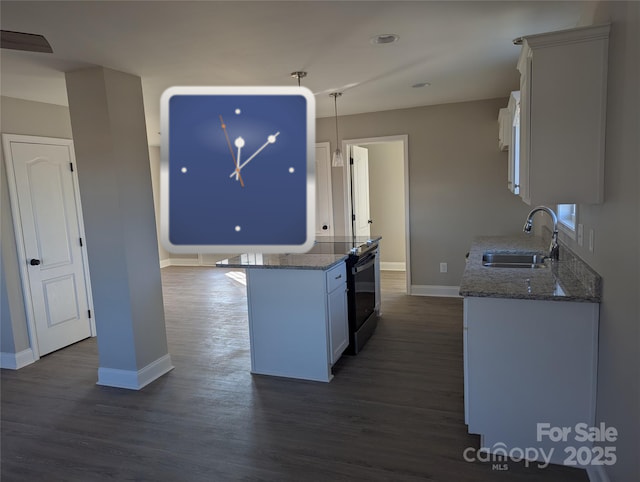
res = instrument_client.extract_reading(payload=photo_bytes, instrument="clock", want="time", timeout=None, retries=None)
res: 12:07:57
